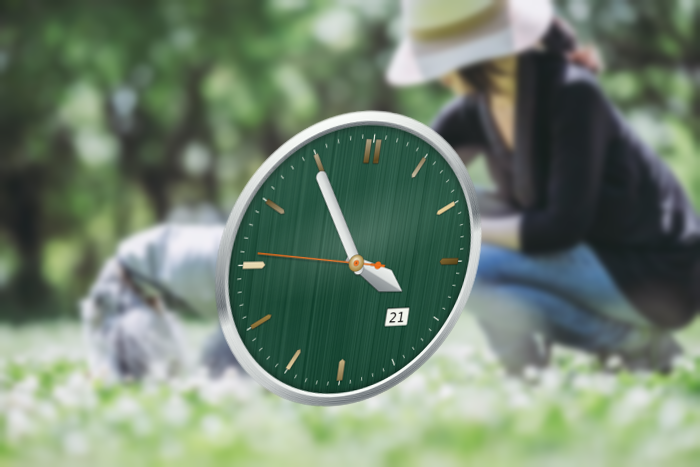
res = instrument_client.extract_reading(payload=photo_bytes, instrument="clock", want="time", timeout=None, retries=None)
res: 3:54:46
